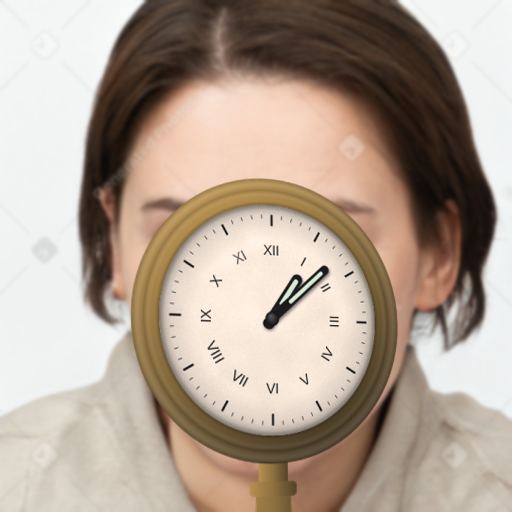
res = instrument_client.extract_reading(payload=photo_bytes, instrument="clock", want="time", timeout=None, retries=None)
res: 1:08
